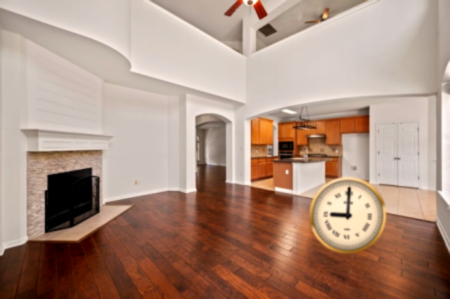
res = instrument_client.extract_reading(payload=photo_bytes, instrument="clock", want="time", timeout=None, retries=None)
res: 9:00
